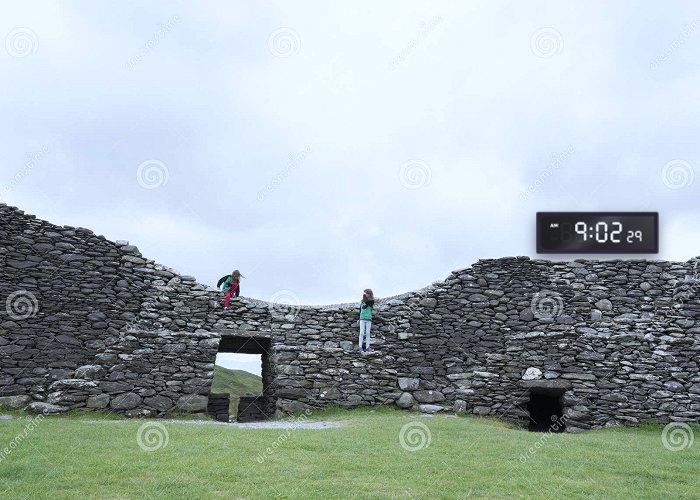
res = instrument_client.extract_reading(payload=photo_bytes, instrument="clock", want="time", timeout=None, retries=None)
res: 9:02:29
